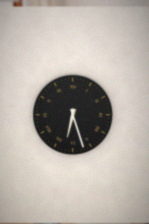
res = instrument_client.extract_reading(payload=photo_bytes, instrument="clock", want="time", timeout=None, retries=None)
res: 6:27
